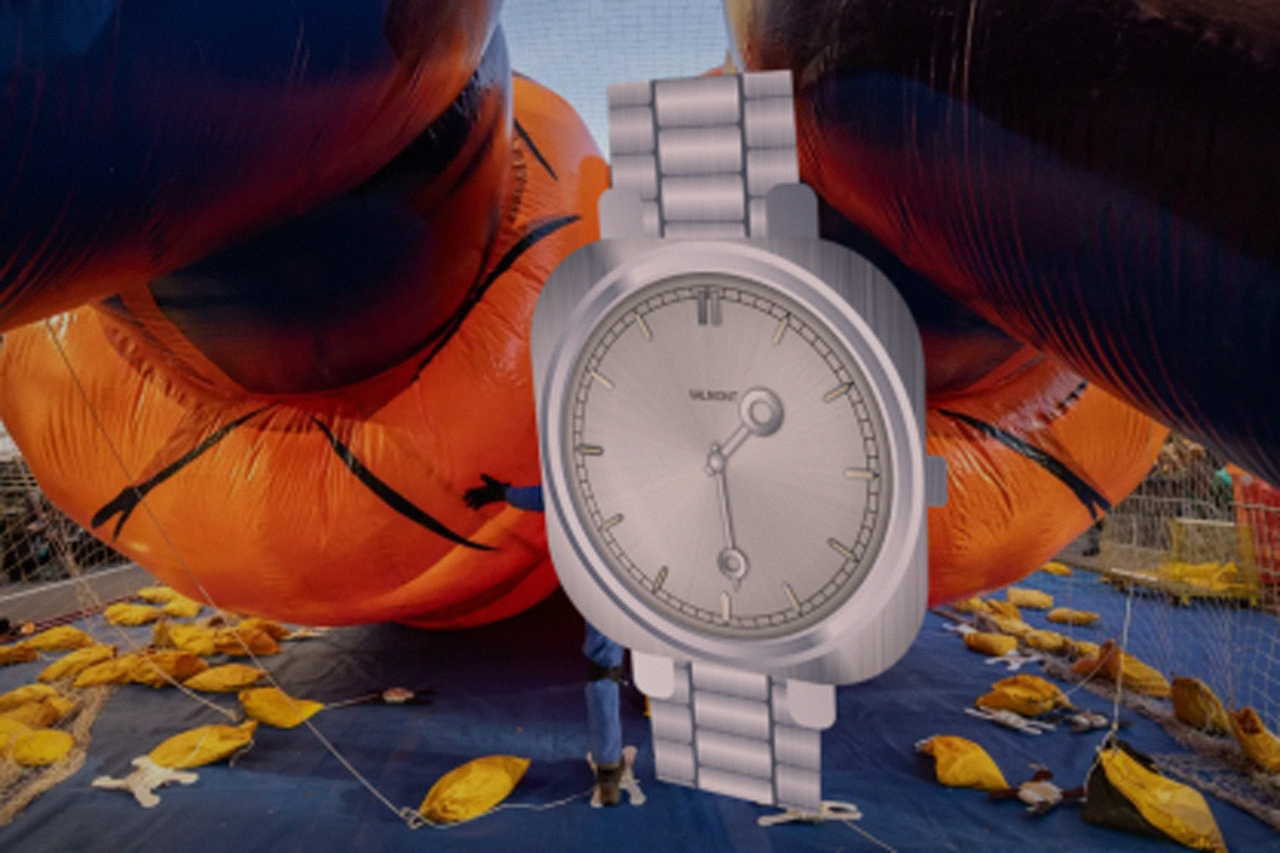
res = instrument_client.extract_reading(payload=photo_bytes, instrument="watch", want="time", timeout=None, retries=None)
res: 1:29
